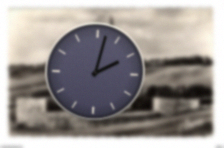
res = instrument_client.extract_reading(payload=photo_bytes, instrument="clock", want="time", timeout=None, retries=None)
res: 2:02
